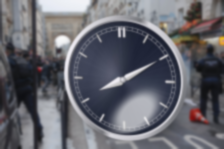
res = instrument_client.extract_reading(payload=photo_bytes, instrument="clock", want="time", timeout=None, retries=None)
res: 8:10
